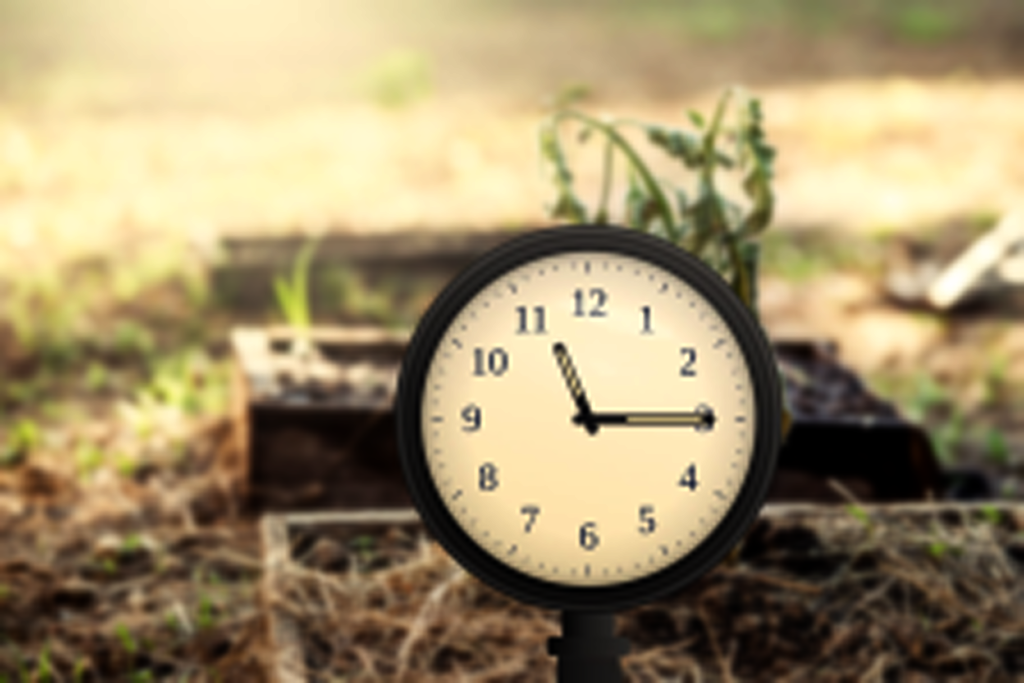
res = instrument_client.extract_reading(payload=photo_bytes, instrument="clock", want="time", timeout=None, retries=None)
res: 11:15
